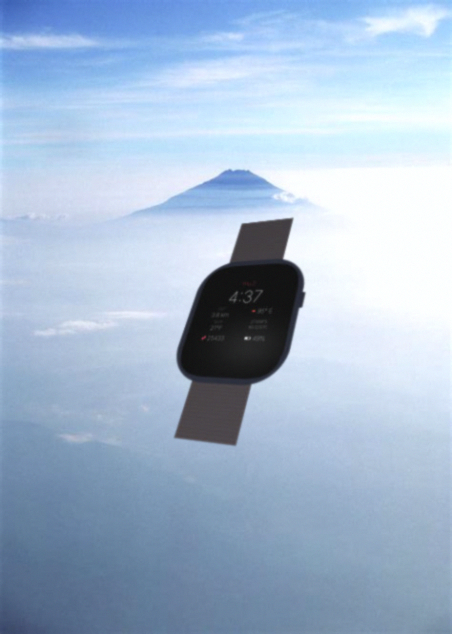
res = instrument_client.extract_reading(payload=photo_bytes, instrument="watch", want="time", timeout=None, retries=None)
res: 4:37
